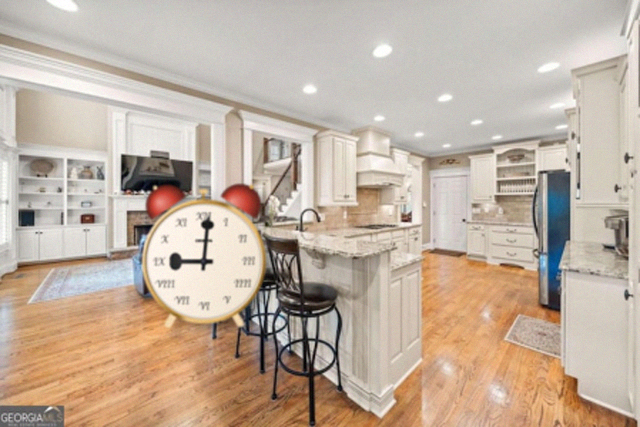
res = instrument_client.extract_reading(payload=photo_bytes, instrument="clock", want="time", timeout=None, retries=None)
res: 9:01
